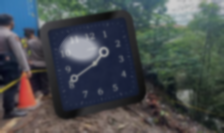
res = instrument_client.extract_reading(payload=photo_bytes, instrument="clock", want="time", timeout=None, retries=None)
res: 1:41
